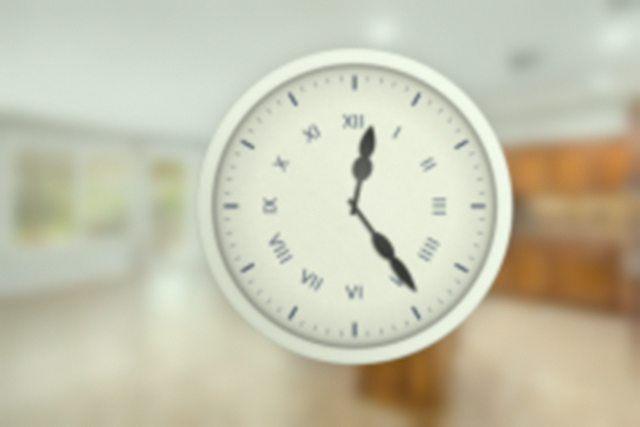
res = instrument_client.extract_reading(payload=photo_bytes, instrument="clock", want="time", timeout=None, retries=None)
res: 12:24
